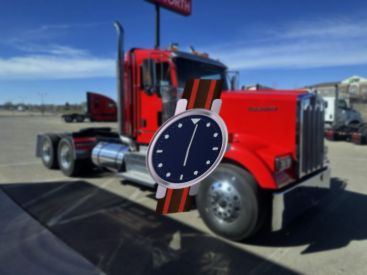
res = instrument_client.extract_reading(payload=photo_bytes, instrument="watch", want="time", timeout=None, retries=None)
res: 6:01
